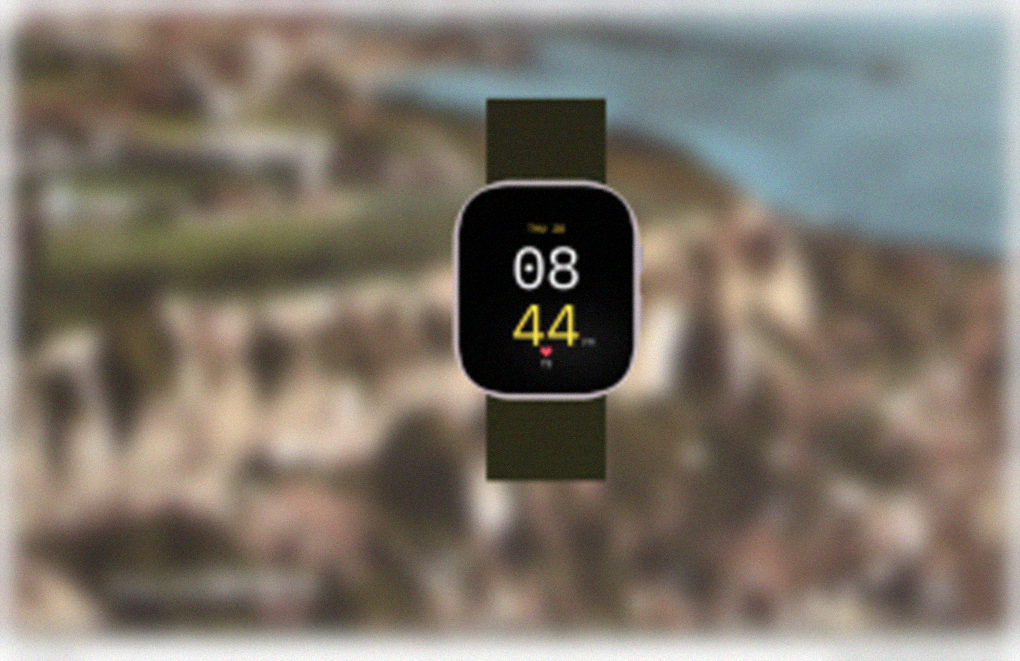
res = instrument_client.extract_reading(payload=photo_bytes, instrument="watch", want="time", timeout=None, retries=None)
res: 8:44
